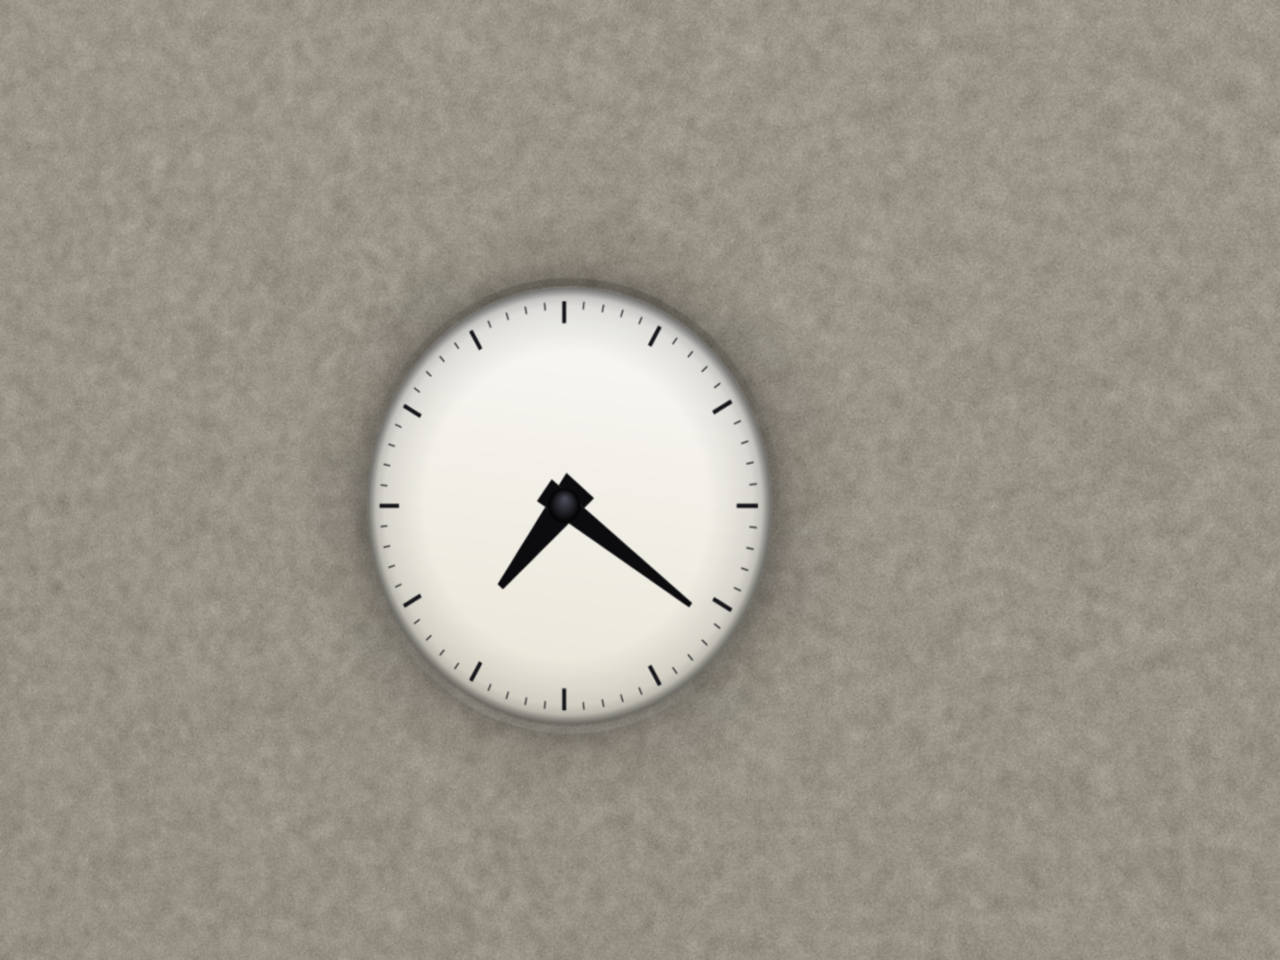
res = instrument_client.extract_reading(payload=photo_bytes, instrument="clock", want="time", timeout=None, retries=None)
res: 7:21
